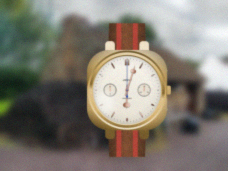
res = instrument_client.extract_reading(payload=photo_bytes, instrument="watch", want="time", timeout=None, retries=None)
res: 6:03
